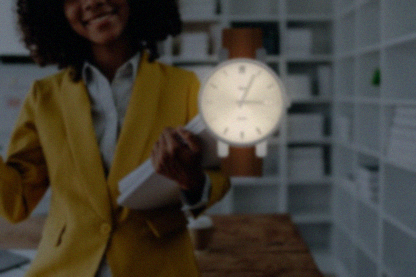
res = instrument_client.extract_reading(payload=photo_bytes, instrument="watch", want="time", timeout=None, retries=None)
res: 3:04
